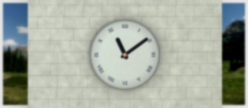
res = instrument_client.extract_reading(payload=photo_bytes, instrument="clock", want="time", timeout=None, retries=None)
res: 11:09
